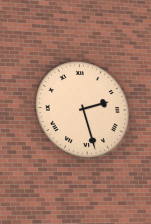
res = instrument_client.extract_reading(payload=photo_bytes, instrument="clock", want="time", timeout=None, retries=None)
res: 2:28
